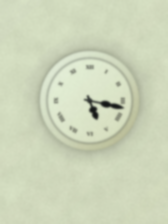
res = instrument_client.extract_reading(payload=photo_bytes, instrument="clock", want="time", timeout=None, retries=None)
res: 5:17
